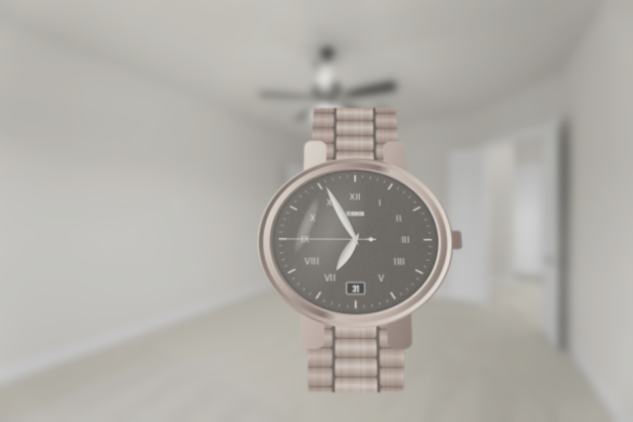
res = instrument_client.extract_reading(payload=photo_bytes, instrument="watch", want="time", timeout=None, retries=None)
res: 6:55:45
